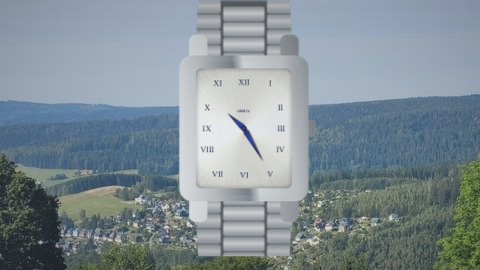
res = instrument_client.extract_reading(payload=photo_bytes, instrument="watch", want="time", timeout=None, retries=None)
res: 10:25
